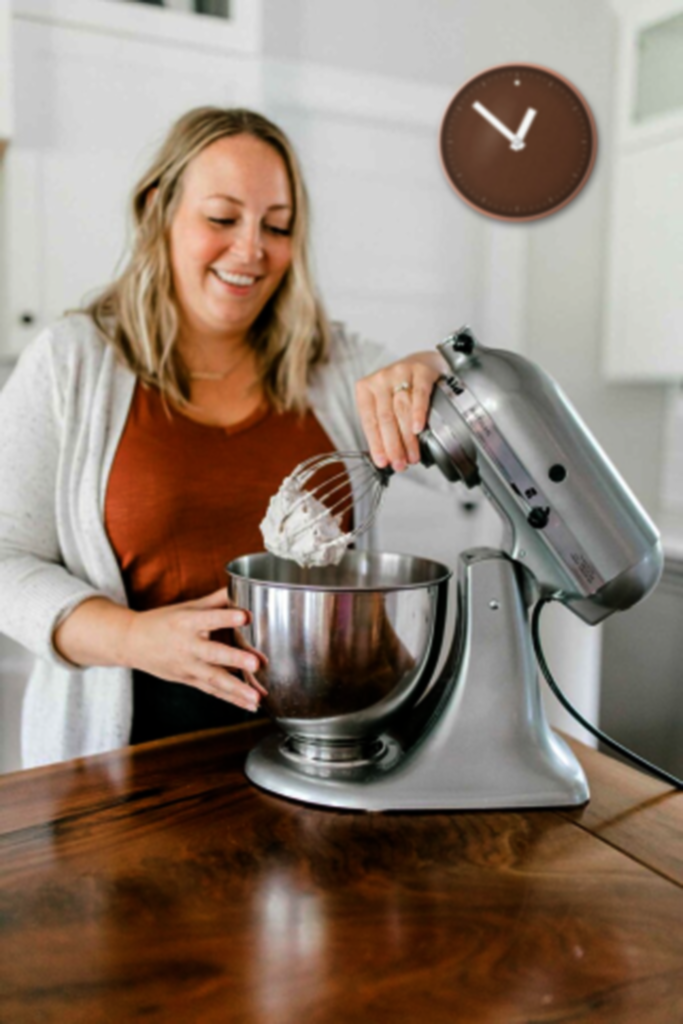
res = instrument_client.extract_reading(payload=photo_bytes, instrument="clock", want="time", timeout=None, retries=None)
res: 12:52
